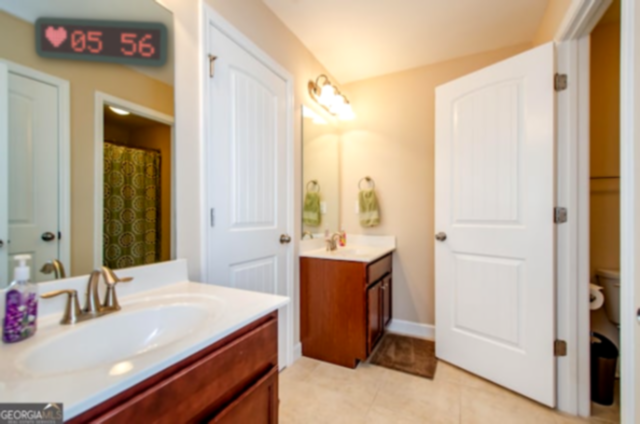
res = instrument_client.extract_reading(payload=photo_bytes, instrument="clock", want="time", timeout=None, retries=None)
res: 5:56
